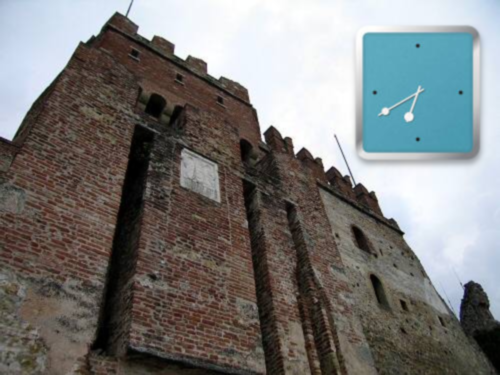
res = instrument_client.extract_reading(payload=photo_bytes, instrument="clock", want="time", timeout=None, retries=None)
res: 6:40
